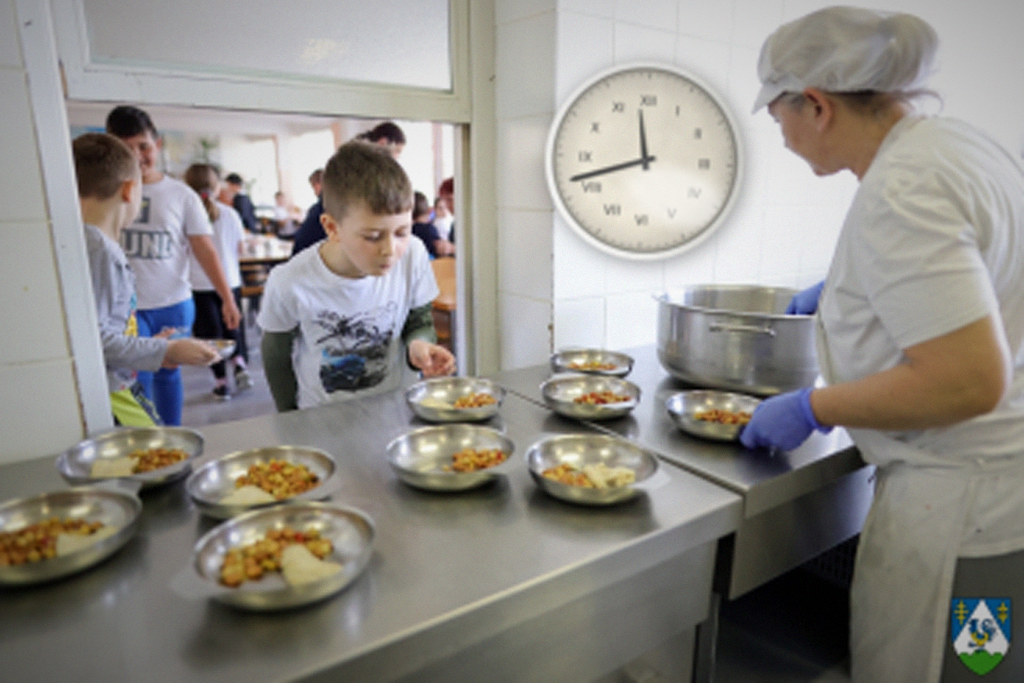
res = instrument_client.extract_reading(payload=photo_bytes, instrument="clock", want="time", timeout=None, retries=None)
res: 11:42
